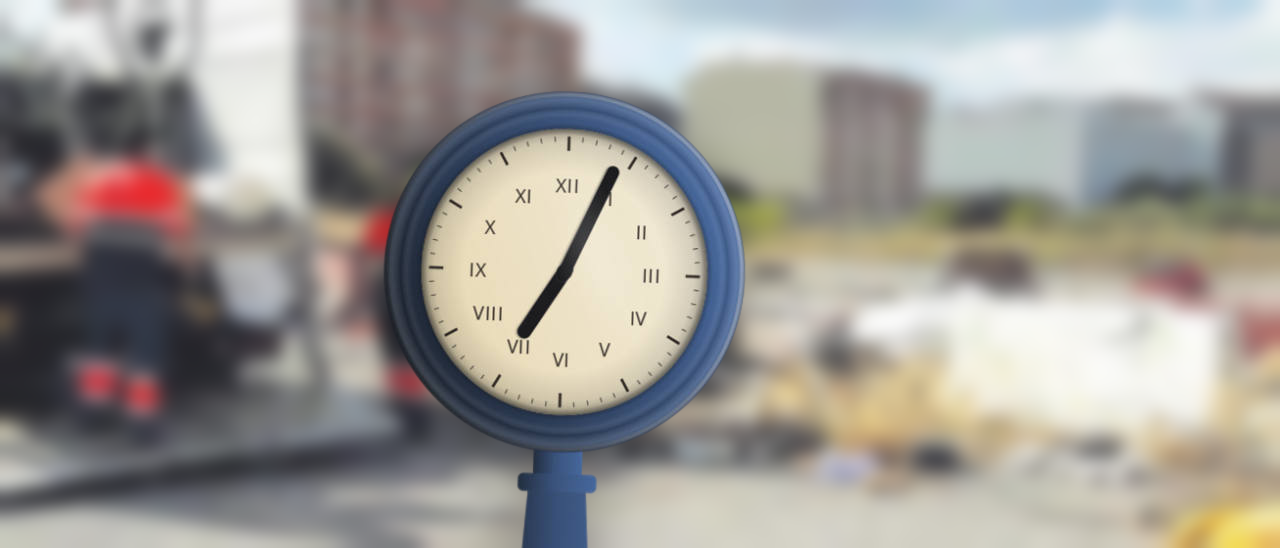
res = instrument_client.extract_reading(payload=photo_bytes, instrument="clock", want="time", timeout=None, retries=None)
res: 7:04
